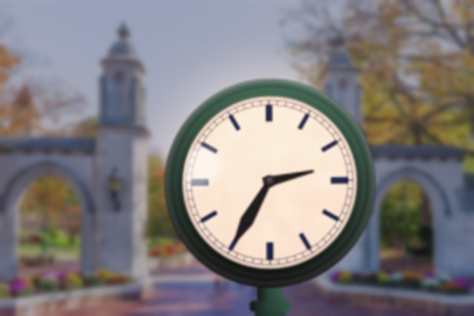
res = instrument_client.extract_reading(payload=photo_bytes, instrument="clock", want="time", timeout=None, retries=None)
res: 2:35
